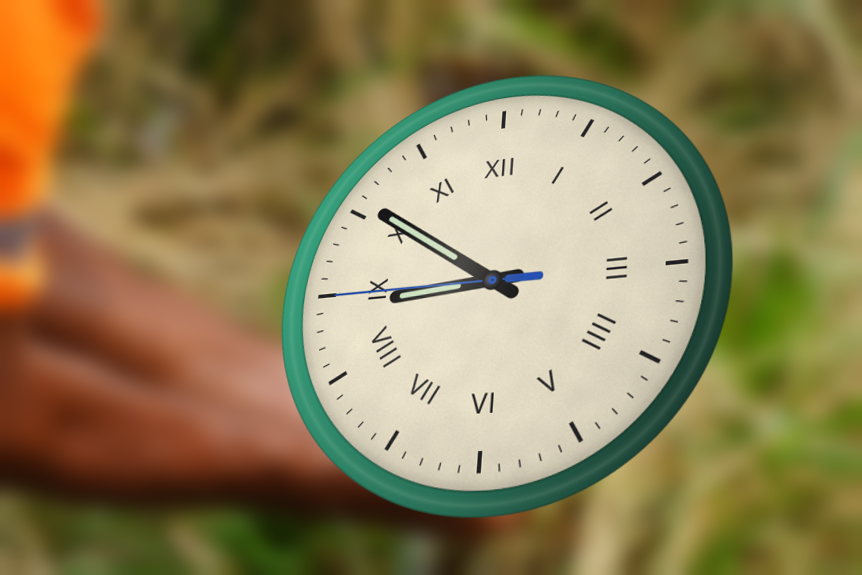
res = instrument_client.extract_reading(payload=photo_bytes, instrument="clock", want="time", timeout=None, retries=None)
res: 8:50:45
